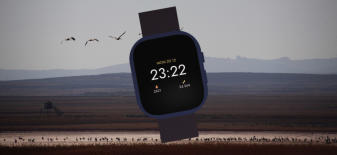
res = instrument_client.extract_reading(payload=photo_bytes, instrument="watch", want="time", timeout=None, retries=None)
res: 23:22
